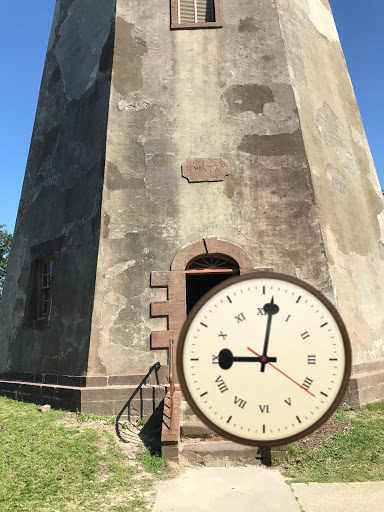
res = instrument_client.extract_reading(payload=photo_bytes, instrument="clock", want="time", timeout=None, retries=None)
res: 9:01:21
